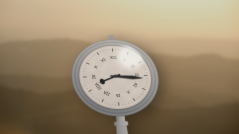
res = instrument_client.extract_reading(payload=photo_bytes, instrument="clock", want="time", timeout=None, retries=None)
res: 8:16
